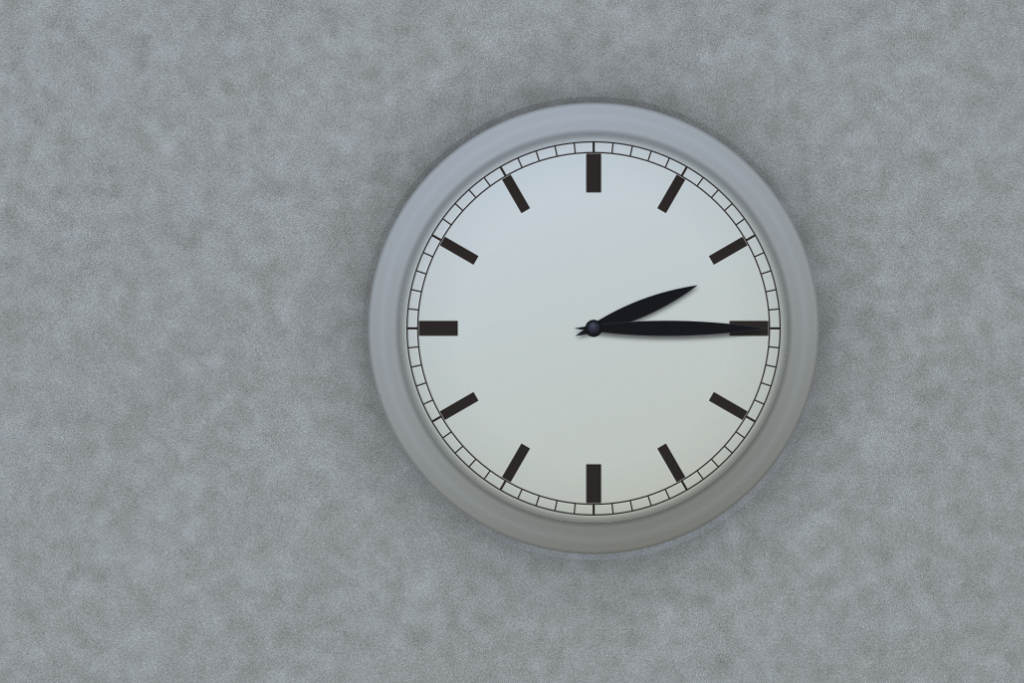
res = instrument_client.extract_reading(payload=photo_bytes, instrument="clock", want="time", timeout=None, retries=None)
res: 2:15
